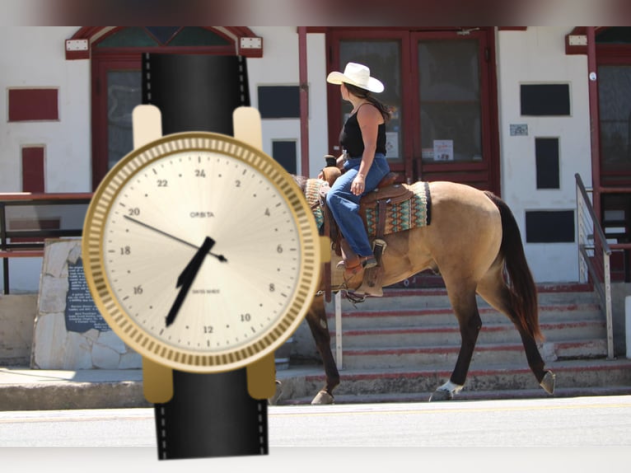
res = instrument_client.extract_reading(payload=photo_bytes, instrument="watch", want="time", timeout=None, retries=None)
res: 14:34:49
